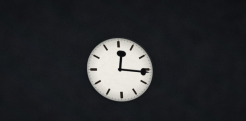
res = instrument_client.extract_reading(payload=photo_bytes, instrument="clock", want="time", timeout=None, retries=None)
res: 12:16
